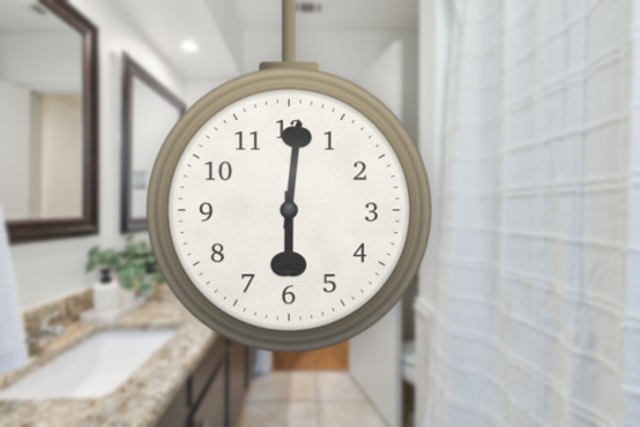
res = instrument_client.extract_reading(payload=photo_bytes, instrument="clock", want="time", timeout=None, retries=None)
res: 6:01
